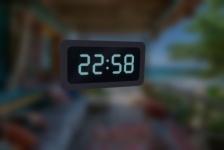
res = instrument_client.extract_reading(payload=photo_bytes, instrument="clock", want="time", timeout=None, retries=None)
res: 22:58
